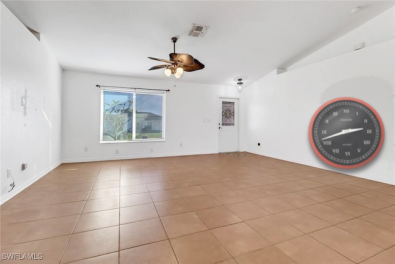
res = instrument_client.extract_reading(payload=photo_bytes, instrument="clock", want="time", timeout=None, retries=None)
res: 2:42
